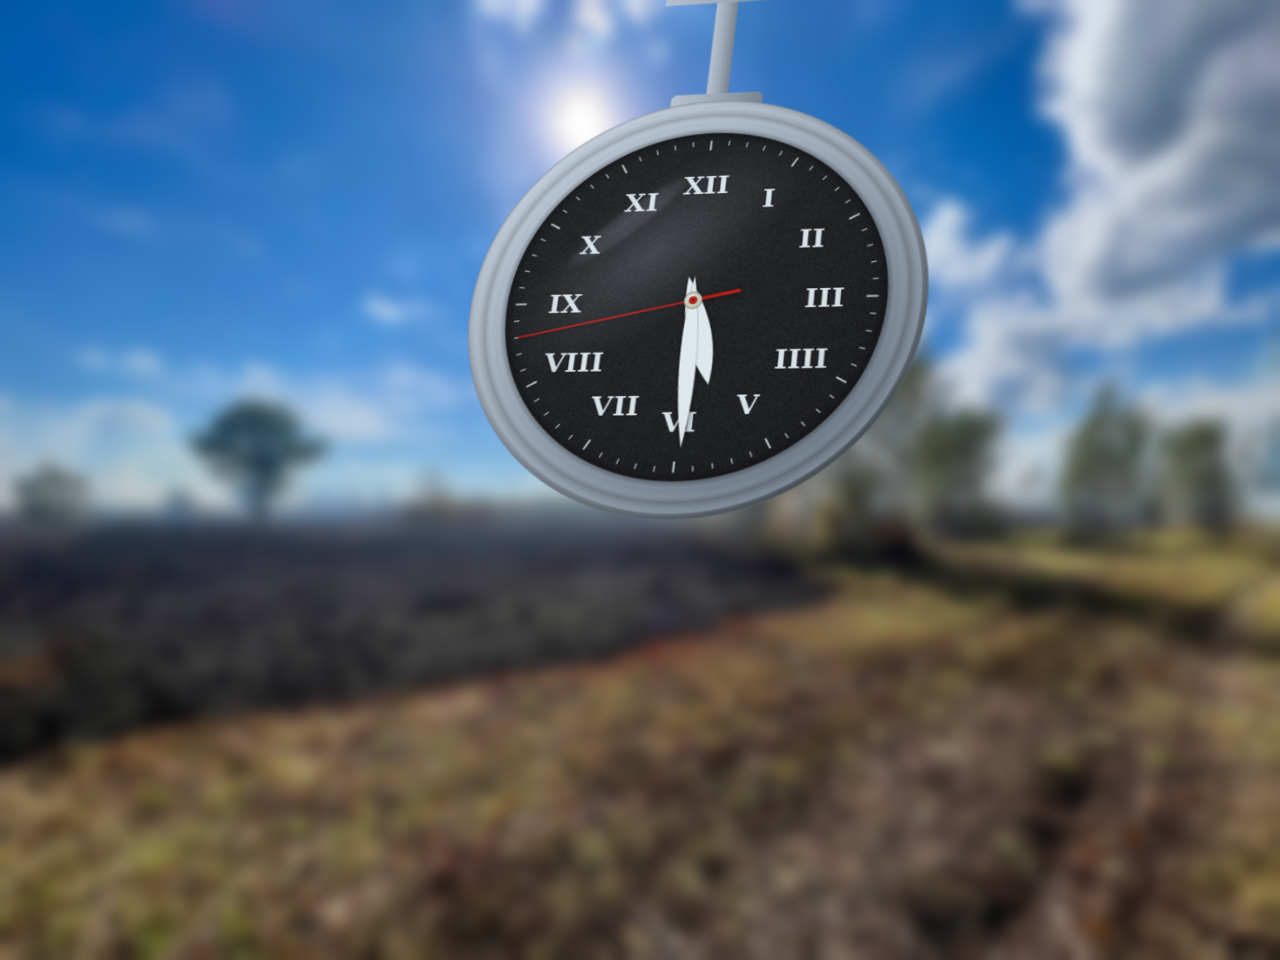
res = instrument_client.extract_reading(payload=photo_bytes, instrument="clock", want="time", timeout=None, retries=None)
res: 5:29:43
